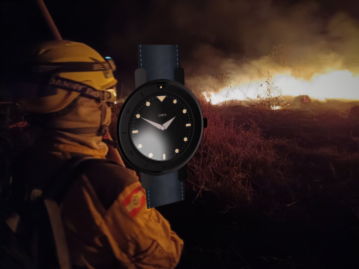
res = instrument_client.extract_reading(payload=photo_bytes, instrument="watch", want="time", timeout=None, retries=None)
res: 1:50
